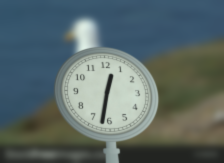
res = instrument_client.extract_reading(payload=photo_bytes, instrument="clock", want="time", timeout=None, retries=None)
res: 12:32
